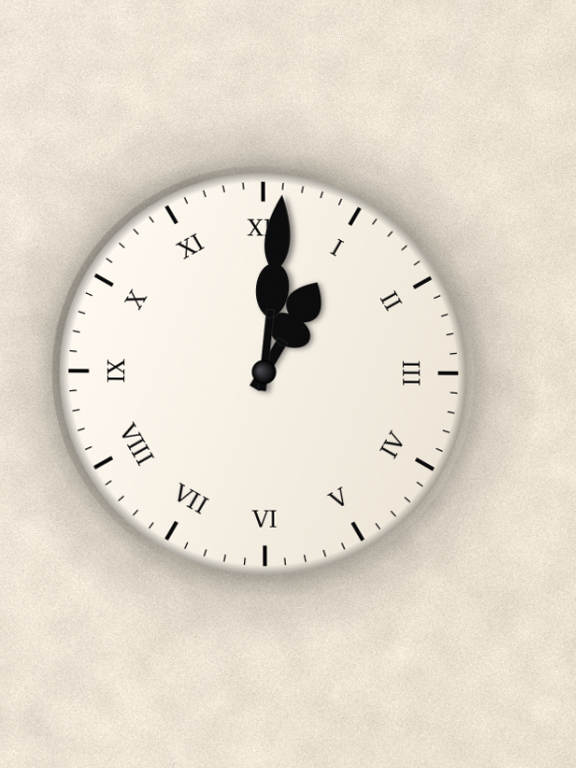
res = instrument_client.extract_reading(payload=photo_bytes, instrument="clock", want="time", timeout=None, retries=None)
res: 1:01
